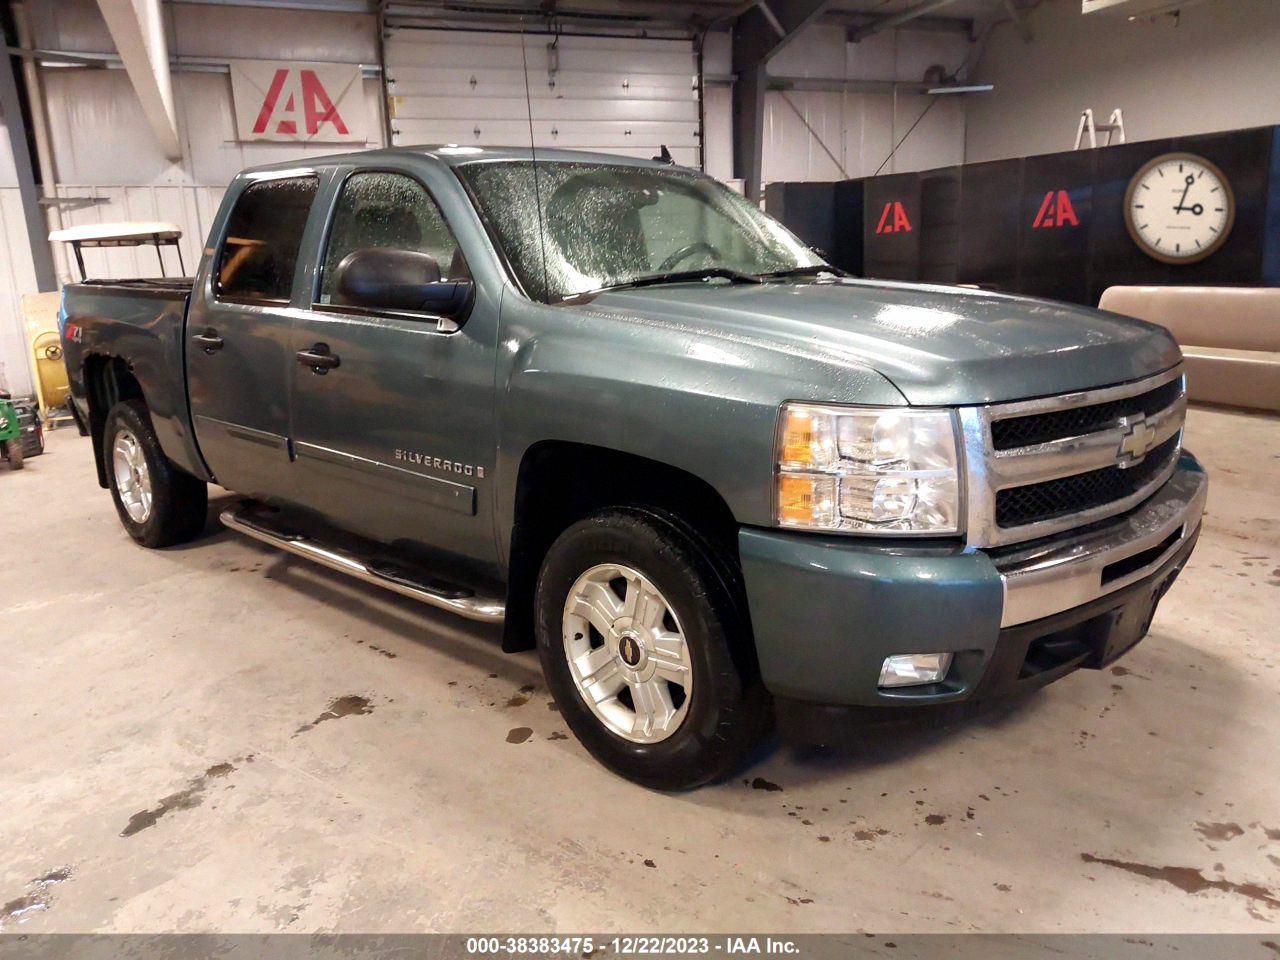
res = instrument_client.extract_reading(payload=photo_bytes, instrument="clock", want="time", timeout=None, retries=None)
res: 3:03
